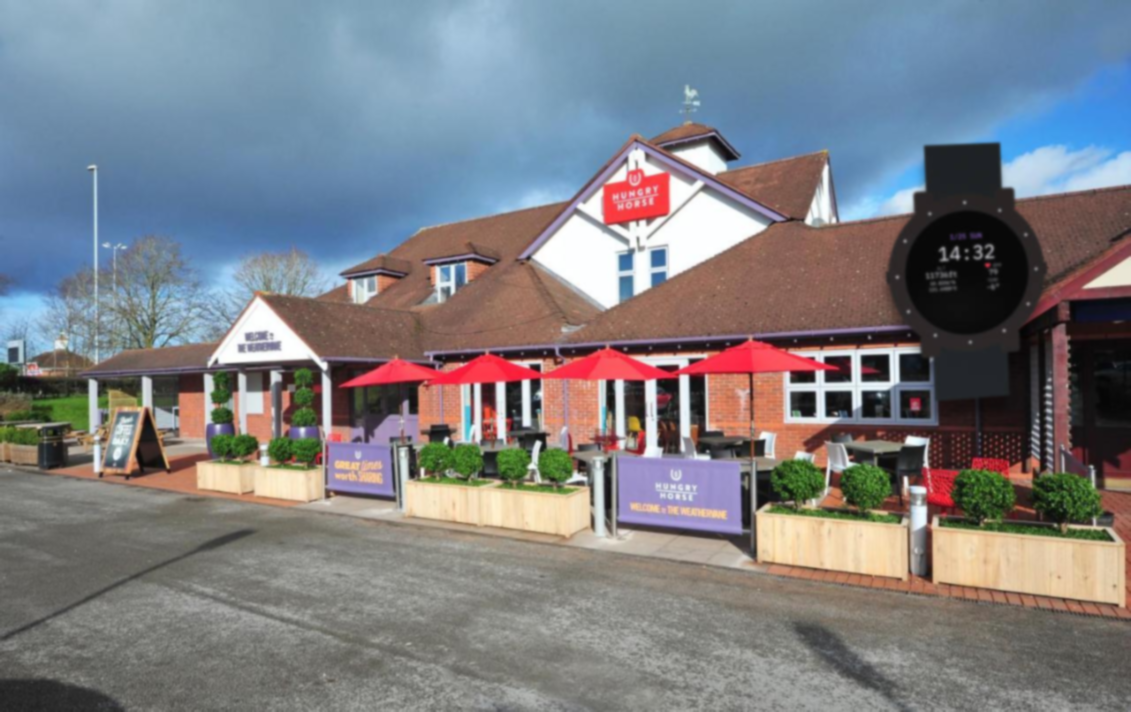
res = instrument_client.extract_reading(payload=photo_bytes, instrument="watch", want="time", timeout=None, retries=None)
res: 14:32
